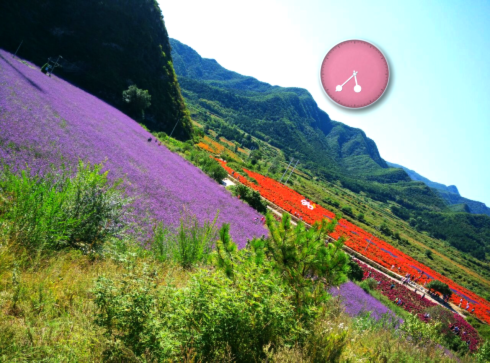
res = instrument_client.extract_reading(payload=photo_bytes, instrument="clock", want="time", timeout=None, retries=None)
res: 5:38
